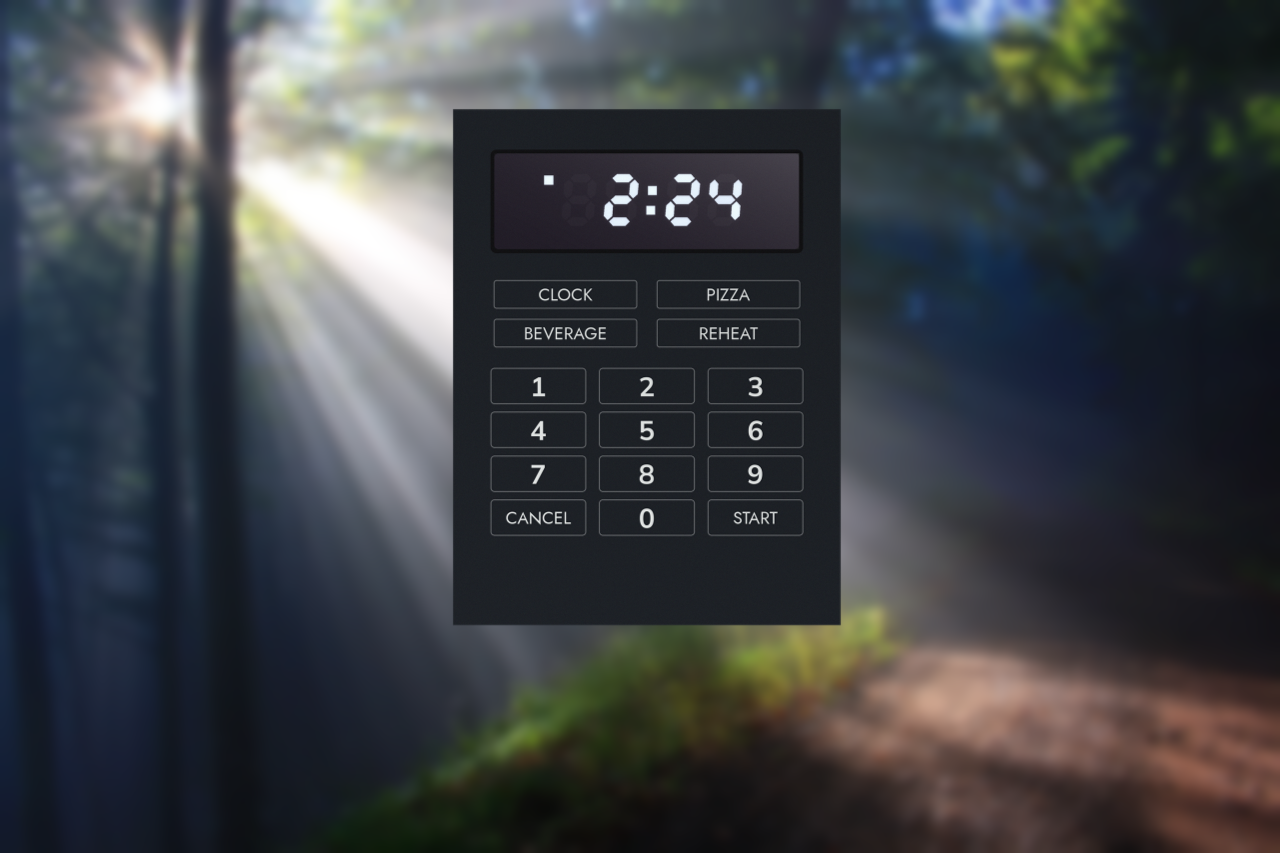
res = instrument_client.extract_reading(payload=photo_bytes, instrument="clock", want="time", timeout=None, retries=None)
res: 2:24
